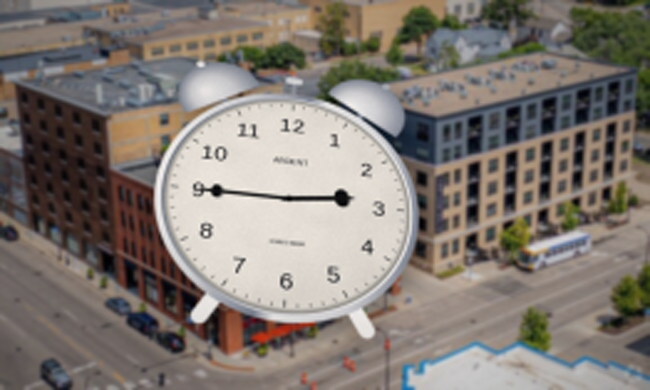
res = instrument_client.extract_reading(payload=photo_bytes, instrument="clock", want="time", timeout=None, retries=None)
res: 2:45
